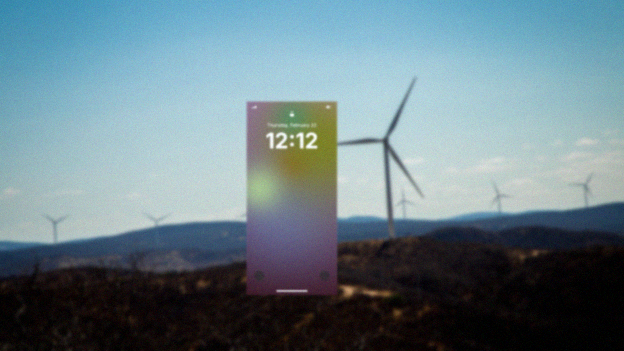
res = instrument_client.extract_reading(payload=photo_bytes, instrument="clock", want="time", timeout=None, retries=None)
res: 12:12
